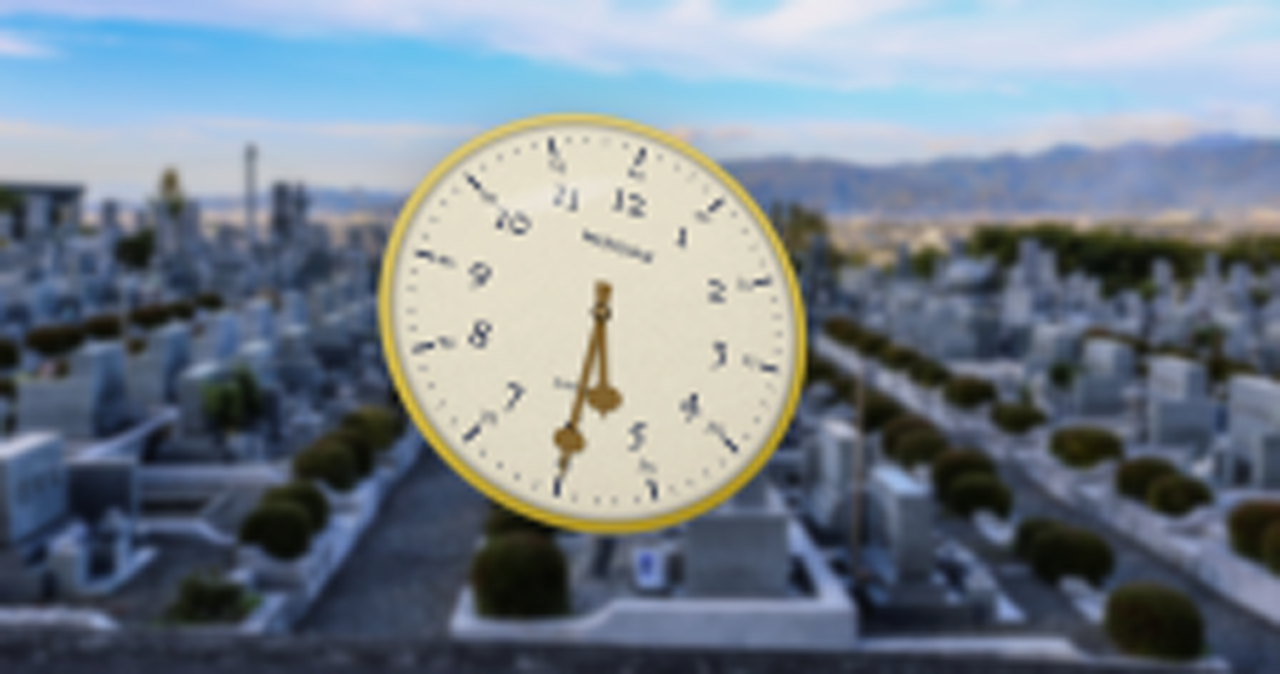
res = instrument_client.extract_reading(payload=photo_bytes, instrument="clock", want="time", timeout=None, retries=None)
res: 5:30
